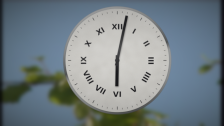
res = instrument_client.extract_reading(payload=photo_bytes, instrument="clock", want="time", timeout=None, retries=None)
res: 6:02
